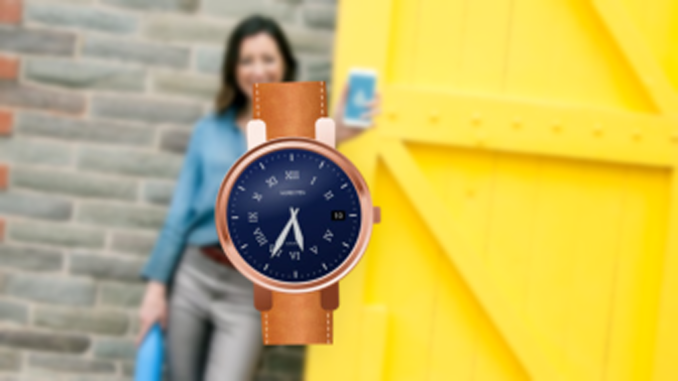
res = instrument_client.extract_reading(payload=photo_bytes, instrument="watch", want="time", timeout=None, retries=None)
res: 5:35
